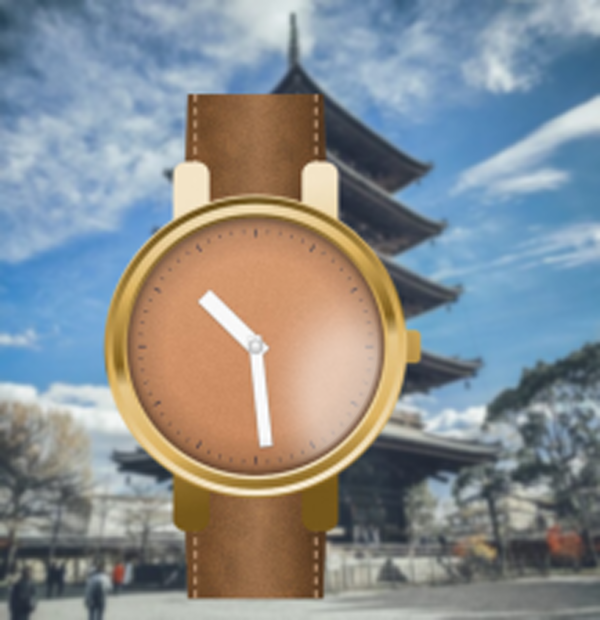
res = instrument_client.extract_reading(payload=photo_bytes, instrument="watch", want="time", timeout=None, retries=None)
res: 10:29
